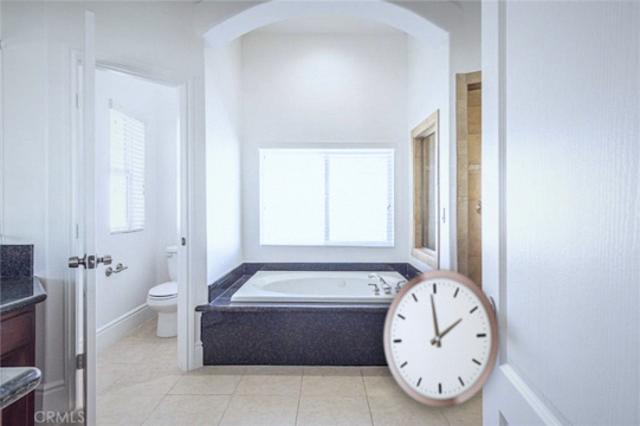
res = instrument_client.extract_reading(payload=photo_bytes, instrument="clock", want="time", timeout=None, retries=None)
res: 1:59
